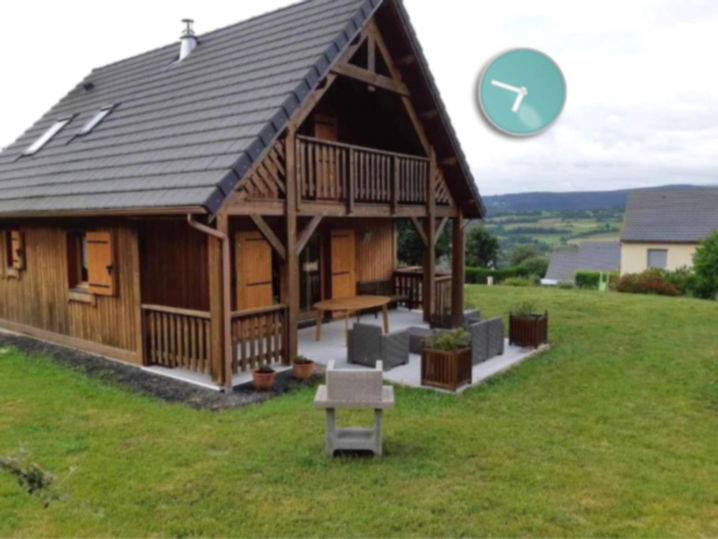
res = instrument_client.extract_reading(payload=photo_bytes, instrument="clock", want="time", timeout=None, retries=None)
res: 6:48
